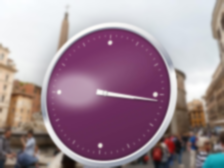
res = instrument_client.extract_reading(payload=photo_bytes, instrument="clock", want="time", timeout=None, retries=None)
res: 3:16
